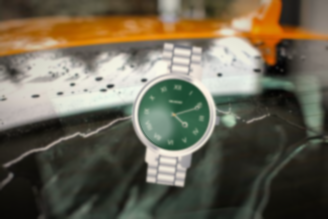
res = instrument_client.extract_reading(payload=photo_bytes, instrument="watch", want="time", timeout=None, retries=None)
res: 4:11
